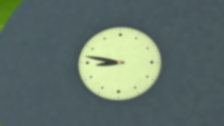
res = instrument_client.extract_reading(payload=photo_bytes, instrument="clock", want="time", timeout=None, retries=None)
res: 8:47
